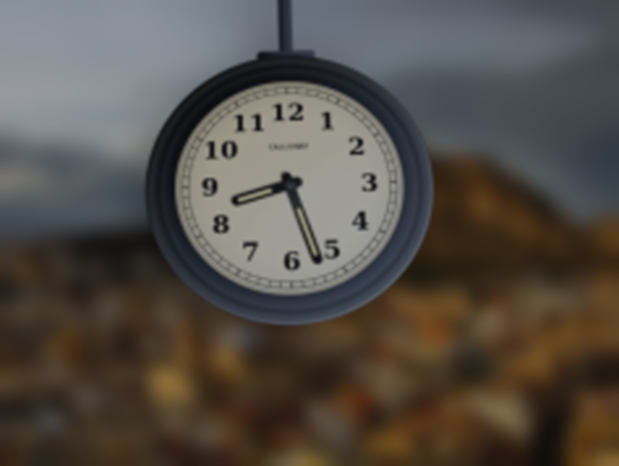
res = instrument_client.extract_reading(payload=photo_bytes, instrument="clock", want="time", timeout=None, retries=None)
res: 8:27
